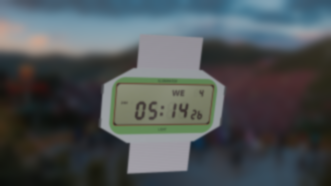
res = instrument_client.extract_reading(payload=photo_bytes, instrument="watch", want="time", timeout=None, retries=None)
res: 5:14
